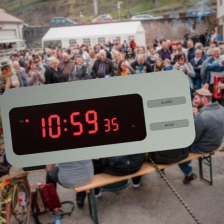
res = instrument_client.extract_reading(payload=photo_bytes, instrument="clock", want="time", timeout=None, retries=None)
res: 10:59:35
